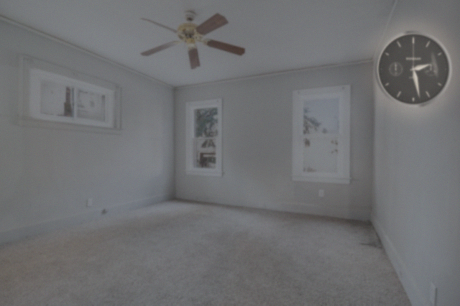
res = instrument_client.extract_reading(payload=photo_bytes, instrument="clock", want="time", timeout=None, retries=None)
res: 2:28
